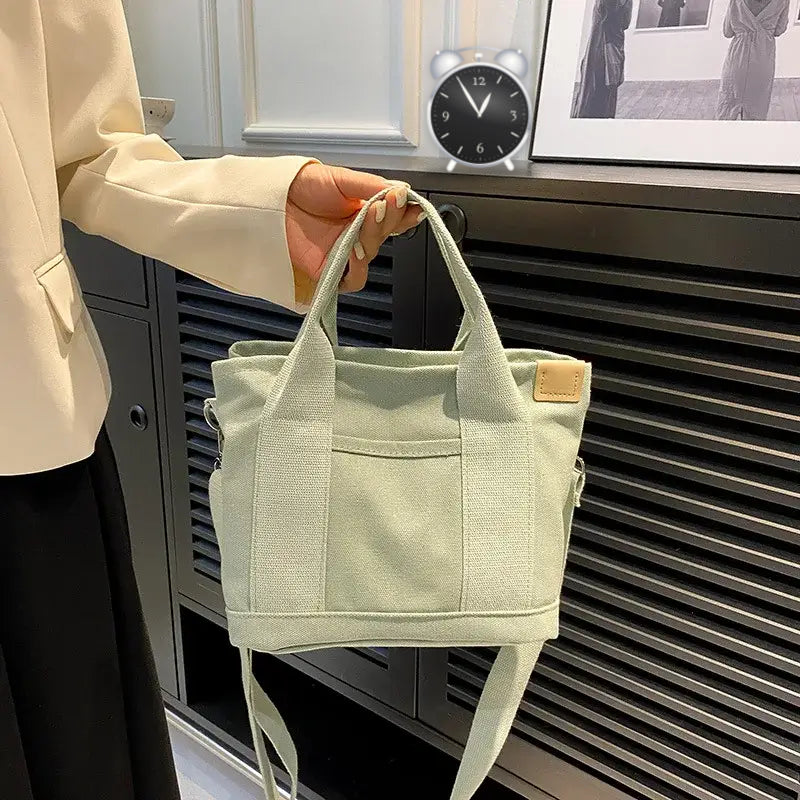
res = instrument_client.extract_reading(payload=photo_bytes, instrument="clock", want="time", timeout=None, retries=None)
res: 12:55
